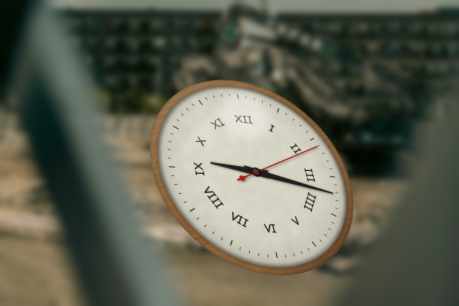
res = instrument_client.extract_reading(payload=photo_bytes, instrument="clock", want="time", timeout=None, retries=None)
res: 9:17:11
